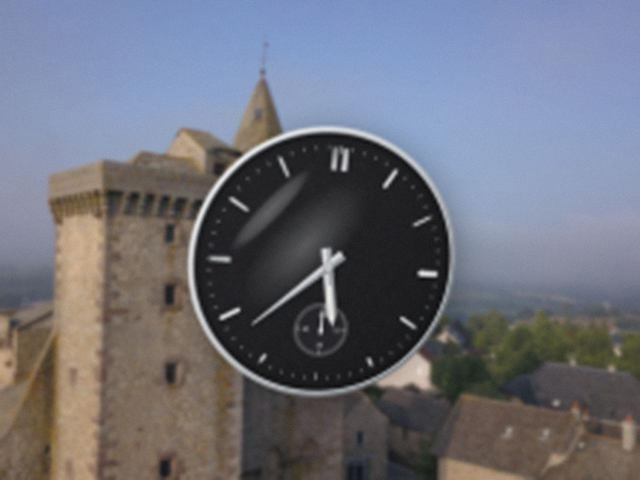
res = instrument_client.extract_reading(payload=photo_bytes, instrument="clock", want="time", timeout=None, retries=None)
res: 5:38
